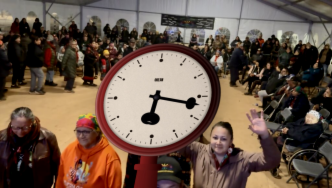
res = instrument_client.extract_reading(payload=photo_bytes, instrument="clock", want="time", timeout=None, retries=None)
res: 6:17
